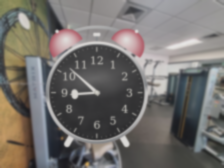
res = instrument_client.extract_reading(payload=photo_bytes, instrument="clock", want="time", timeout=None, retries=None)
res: 8:52
